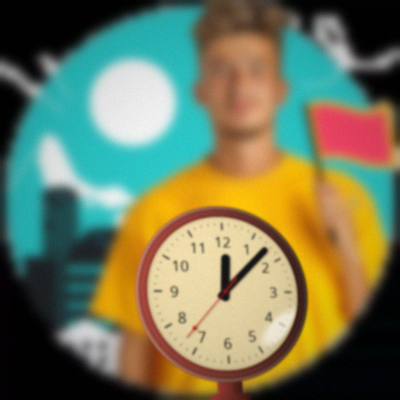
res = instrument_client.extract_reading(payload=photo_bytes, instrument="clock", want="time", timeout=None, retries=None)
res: 12:07:37
